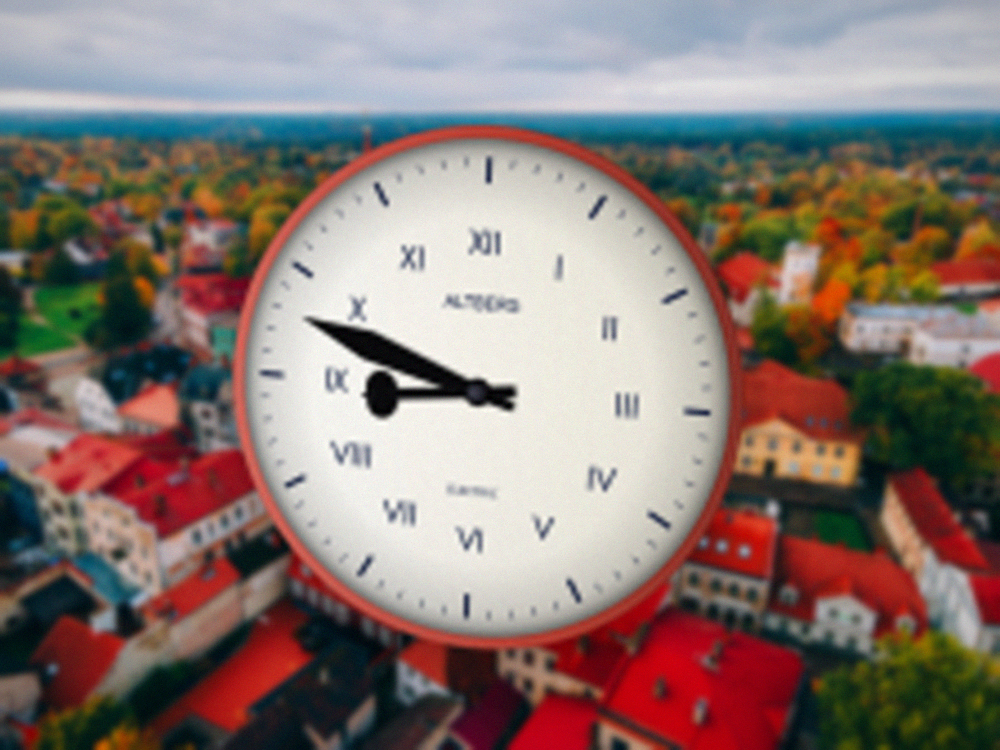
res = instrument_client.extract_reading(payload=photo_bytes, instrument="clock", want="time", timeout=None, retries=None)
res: 8:48
